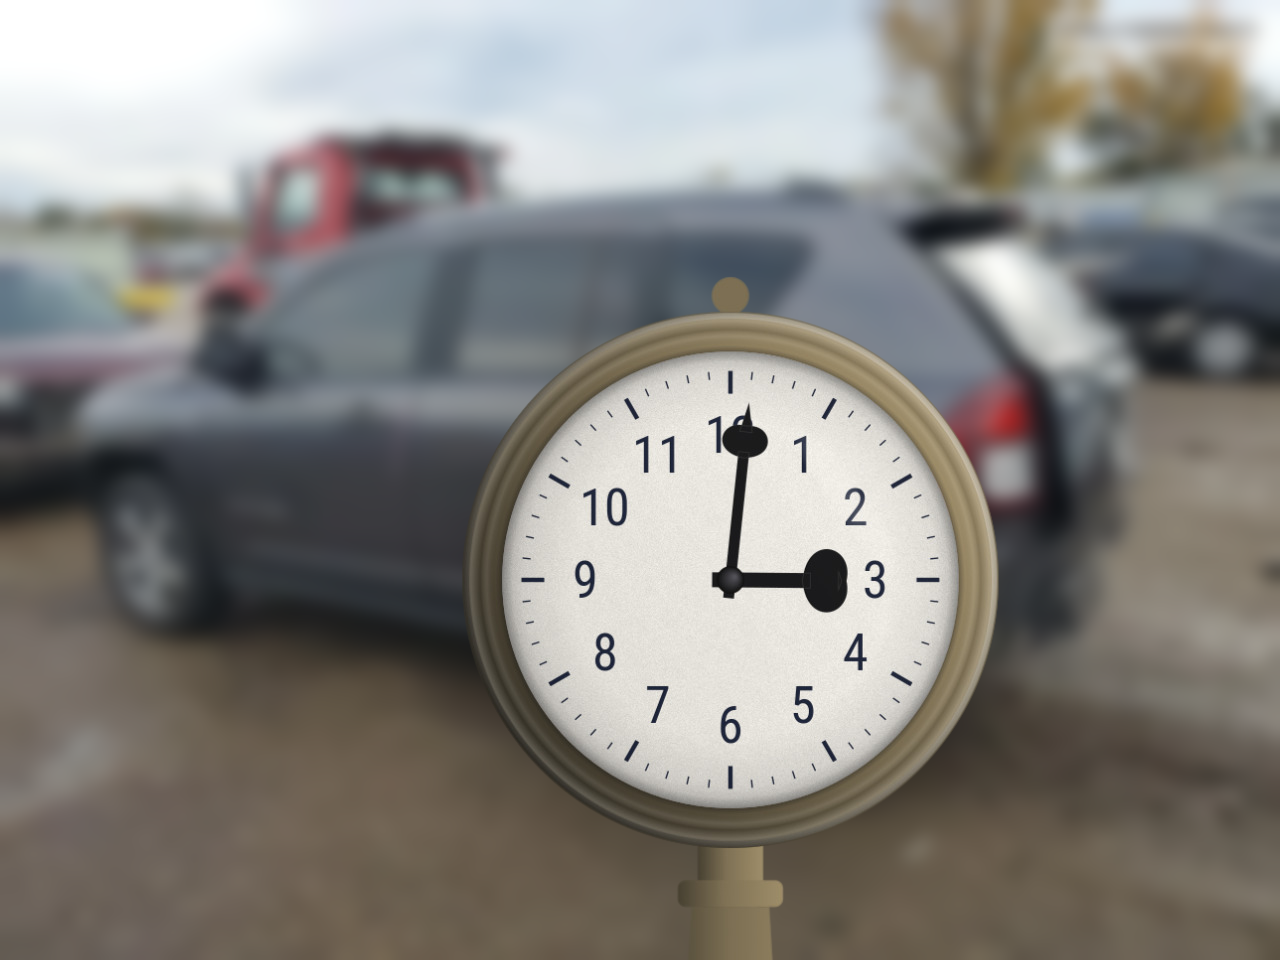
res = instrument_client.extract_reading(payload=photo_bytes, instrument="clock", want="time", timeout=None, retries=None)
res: 3:01
